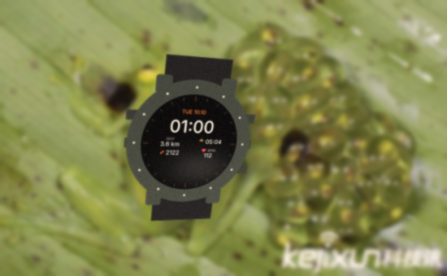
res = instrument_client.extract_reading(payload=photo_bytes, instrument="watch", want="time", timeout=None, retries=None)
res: 1:00
